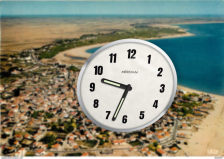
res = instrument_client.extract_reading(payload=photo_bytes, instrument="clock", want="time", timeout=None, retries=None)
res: 9:33
